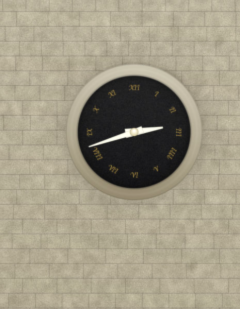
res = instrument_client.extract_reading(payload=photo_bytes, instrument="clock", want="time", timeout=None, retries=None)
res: 2:42
